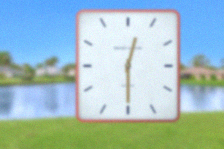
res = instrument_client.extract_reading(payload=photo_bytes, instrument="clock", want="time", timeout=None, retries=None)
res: 12:30
